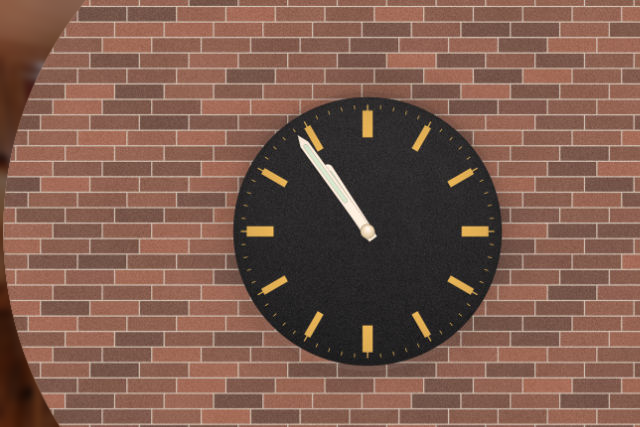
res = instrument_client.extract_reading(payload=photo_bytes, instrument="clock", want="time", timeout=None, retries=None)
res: 10:54
